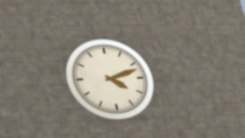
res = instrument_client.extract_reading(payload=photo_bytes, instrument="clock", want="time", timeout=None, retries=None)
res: 4:12
